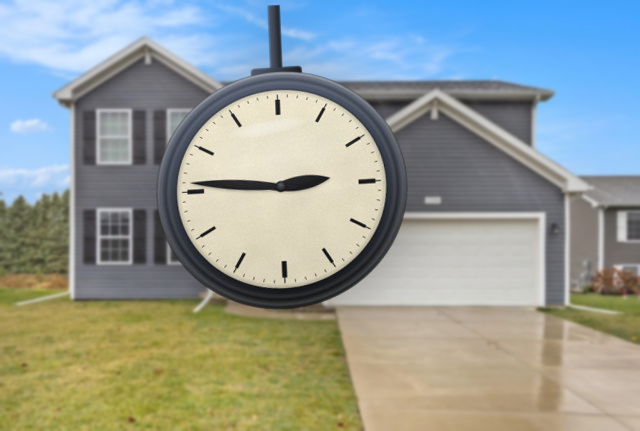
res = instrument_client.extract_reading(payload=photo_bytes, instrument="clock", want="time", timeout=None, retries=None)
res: 2:46
